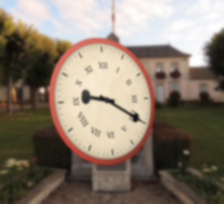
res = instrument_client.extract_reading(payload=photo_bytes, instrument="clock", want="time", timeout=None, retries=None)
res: 9:20
